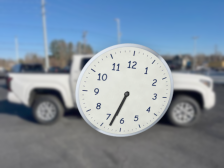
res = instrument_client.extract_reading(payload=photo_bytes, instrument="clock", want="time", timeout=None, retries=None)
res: 6:33
